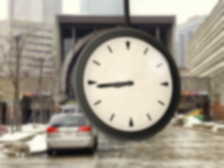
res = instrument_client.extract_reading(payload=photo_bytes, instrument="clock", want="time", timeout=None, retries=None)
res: 8:44
